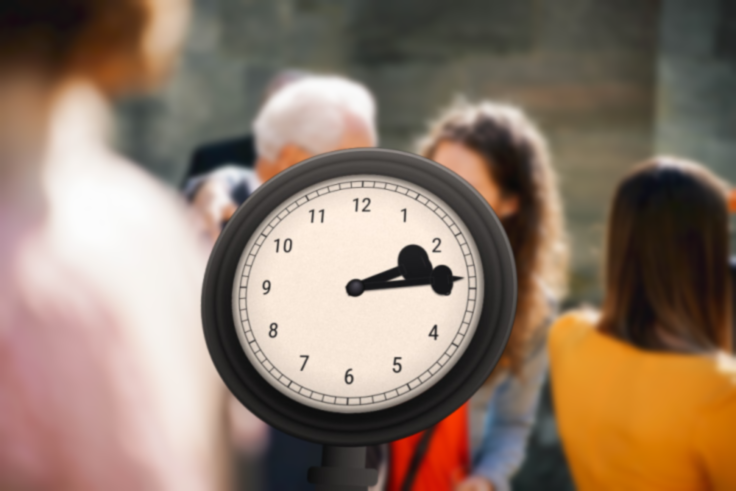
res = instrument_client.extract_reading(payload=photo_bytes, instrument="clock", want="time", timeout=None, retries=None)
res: 2:14
